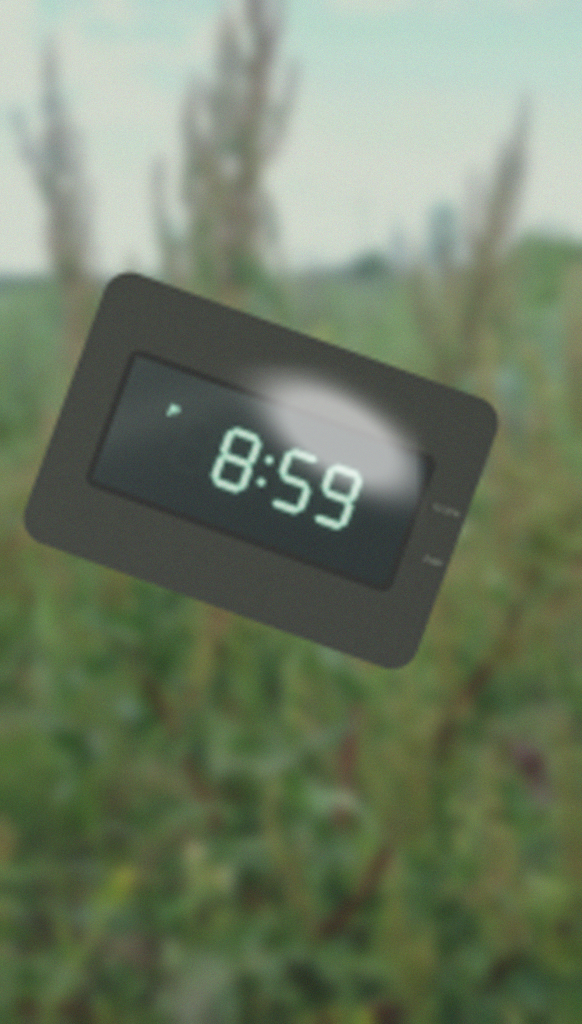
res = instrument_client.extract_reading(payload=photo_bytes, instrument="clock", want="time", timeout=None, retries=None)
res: 8:59
